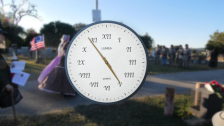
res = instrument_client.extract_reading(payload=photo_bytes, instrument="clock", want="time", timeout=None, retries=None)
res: 4:54
